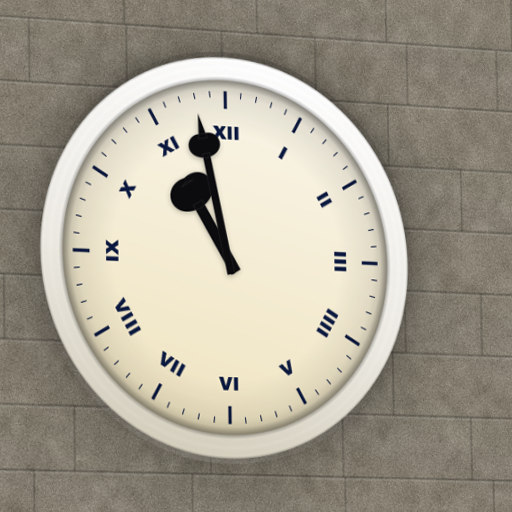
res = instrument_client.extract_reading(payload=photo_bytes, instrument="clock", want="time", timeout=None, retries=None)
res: 10:58
